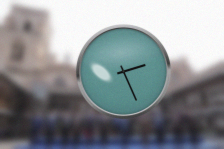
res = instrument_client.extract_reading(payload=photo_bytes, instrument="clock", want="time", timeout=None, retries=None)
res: 2:26
